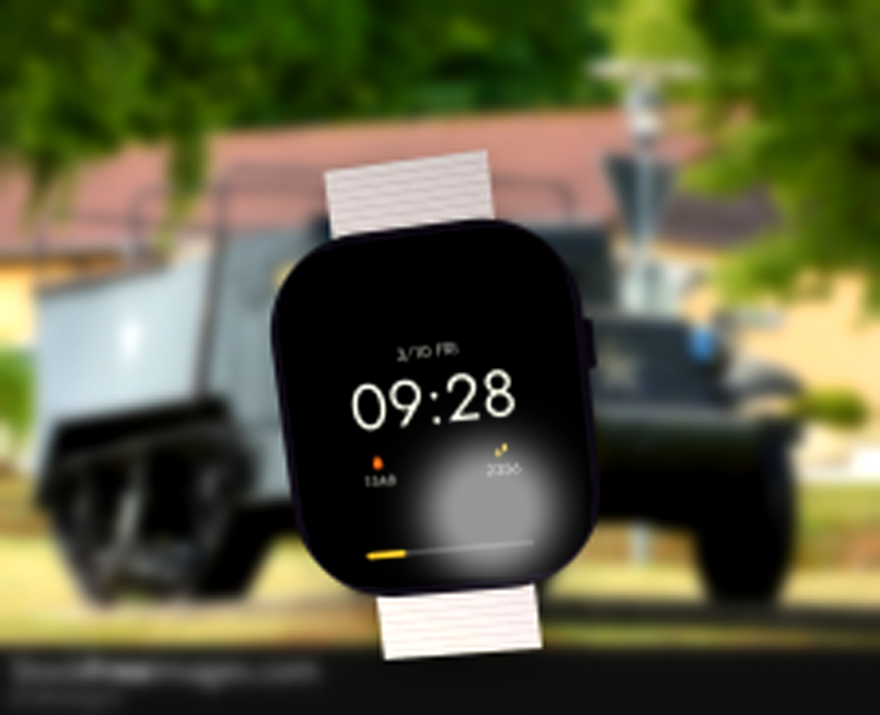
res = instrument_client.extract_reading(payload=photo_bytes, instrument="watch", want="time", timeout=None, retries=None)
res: 9:28
